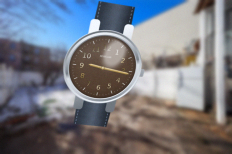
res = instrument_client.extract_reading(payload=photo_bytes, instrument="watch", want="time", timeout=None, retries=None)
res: 9:16
